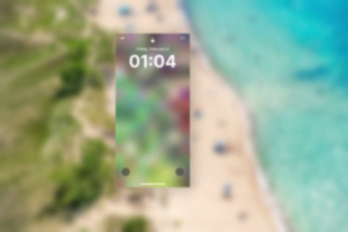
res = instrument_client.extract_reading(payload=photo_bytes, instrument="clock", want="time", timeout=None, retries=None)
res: 1:04
